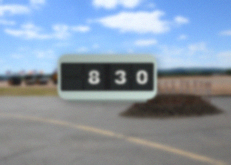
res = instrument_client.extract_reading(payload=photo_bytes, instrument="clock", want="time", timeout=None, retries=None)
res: 8:30
